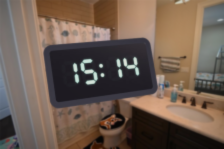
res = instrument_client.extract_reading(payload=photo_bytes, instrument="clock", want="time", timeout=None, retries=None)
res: 15:14
